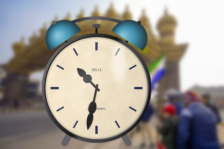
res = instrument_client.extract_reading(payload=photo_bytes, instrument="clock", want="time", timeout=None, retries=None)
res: 10:32
